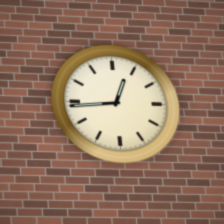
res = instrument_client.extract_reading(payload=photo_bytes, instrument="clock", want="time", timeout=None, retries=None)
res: 12:44
